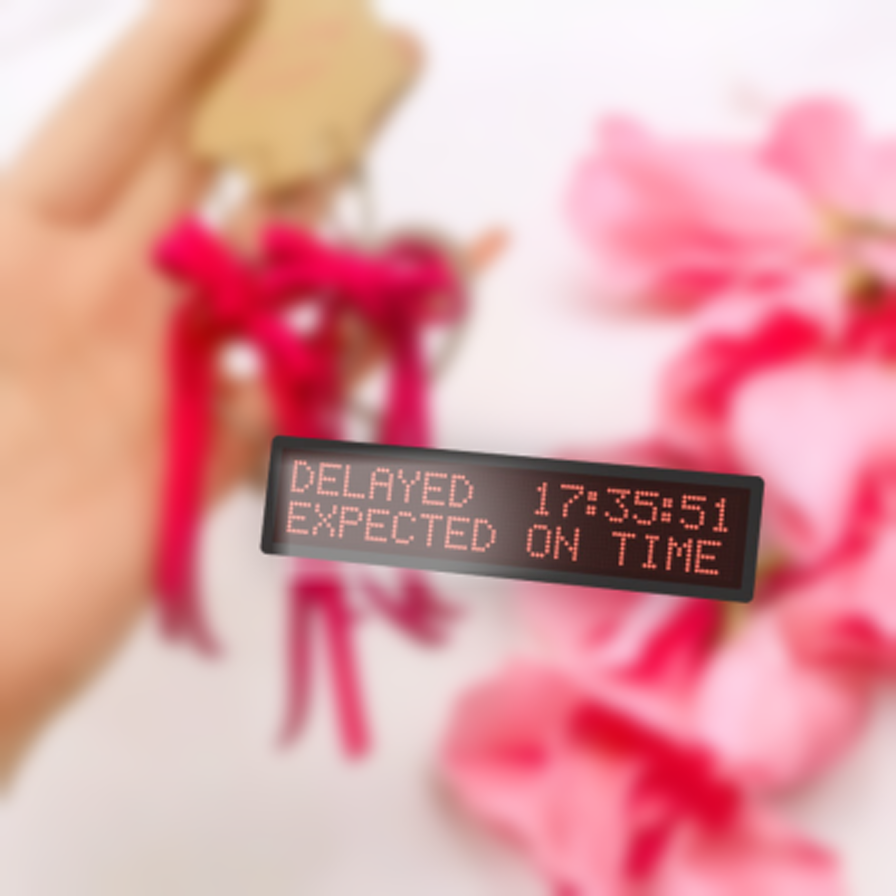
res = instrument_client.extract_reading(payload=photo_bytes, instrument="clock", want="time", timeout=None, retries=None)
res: 17:35:51
